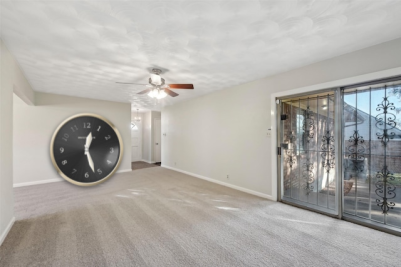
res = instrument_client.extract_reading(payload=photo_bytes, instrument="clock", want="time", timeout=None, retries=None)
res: 12:27
